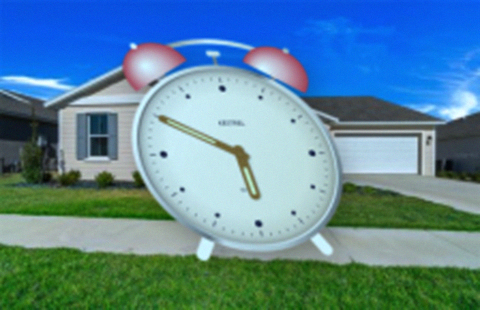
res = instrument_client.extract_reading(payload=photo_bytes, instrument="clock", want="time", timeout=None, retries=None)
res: 5:50
